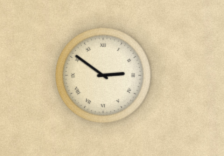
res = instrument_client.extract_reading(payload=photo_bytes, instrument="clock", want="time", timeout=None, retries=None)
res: 2:51
